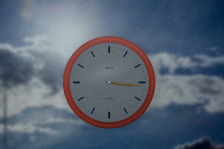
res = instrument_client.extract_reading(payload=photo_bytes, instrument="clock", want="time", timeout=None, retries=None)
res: 3:16
